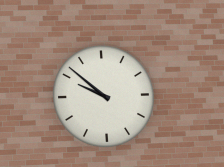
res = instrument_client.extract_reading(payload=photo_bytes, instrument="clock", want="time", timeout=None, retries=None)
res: 9:52
